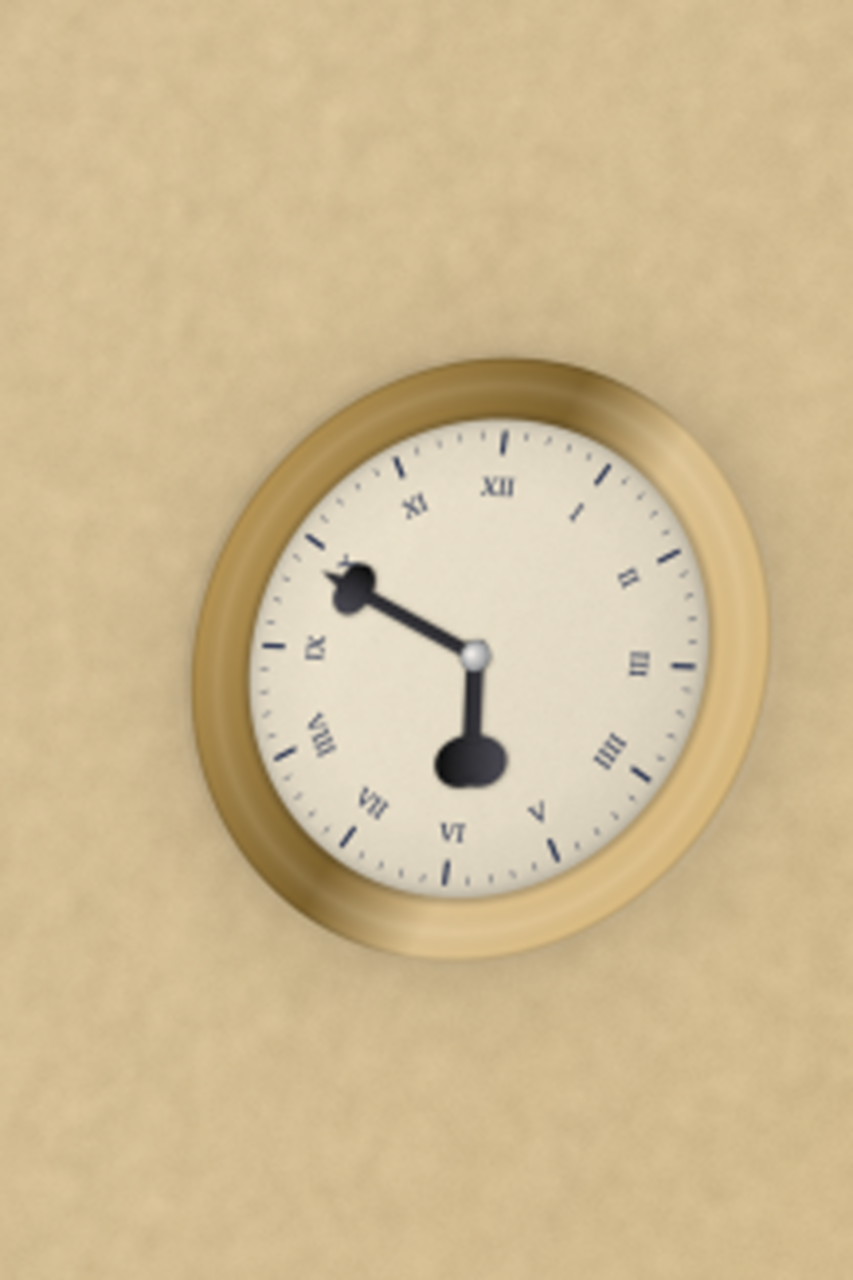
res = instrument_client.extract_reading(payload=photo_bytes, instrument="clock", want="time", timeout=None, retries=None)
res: 5:49
